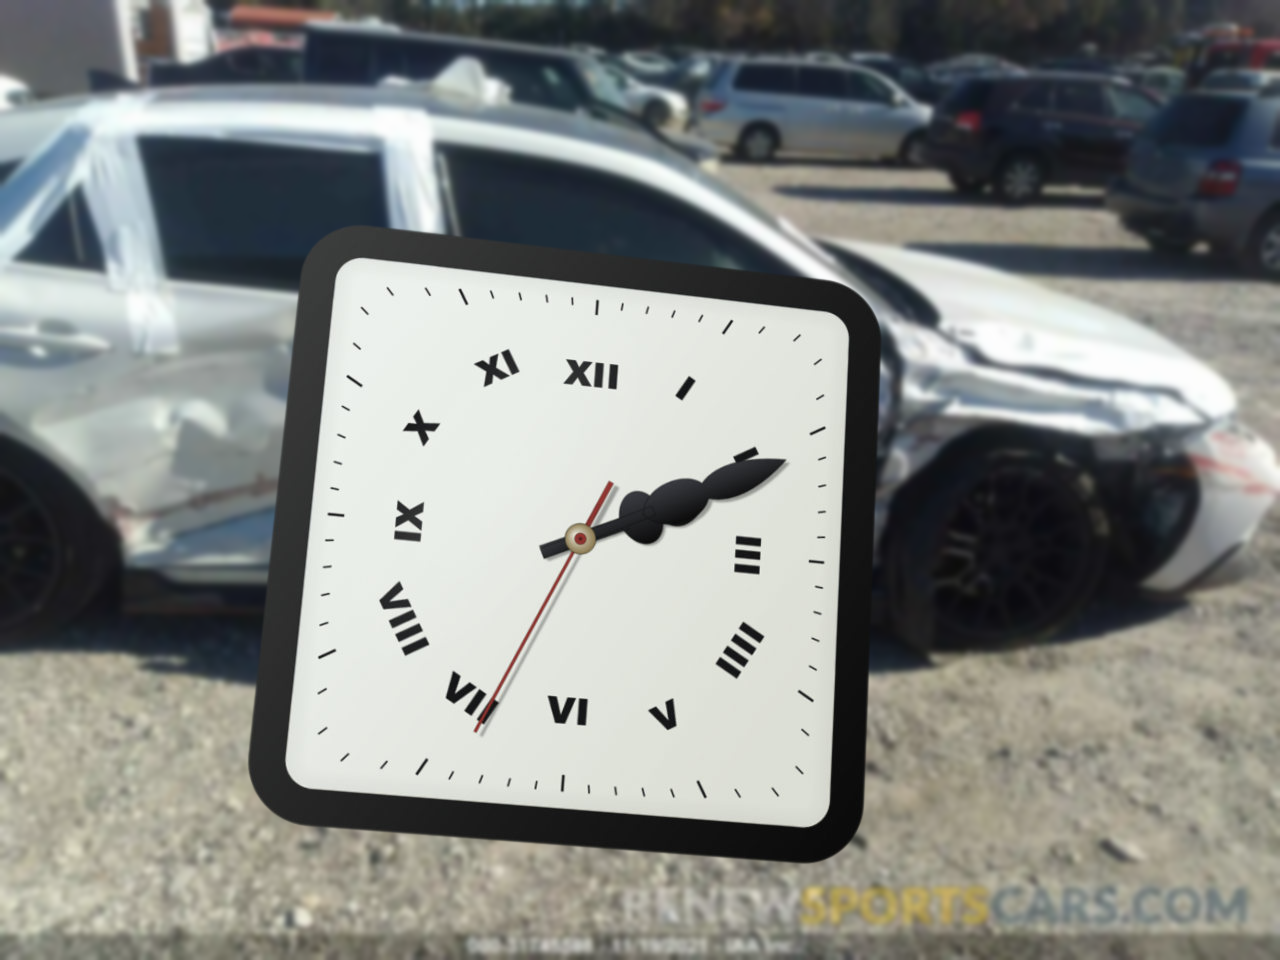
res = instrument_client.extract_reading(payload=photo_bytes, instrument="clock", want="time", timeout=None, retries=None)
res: 2:10:34
